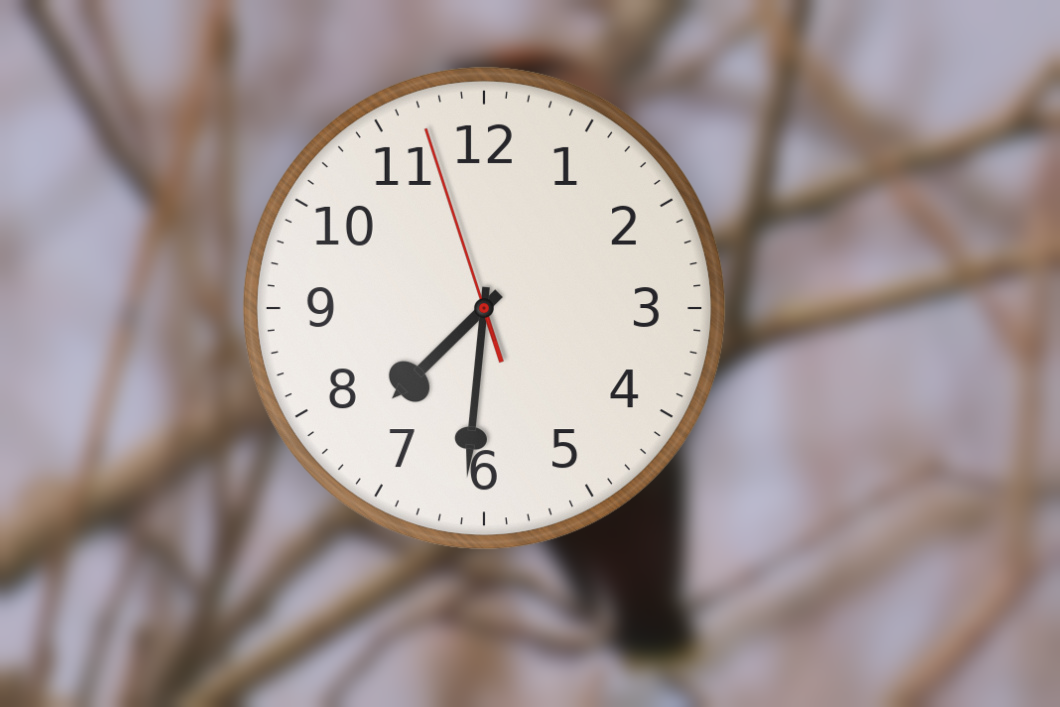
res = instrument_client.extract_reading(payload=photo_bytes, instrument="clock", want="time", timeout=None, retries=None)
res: 7:30:57
